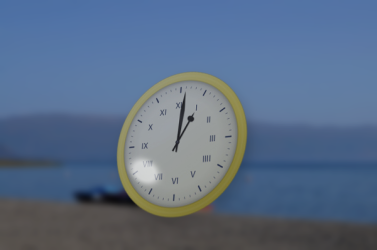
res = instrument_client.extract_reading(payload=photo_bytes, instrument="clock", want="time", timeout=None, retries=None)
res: 1:01
